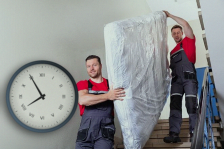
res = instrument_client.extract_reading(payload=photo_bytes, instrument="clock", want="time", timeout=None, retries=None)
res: 7:55
